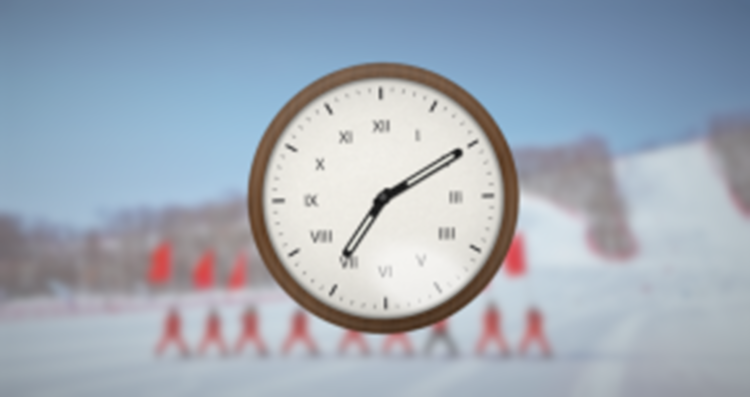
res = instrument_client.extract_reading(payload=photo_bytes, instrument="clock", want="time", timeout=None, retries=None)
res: 7:10
